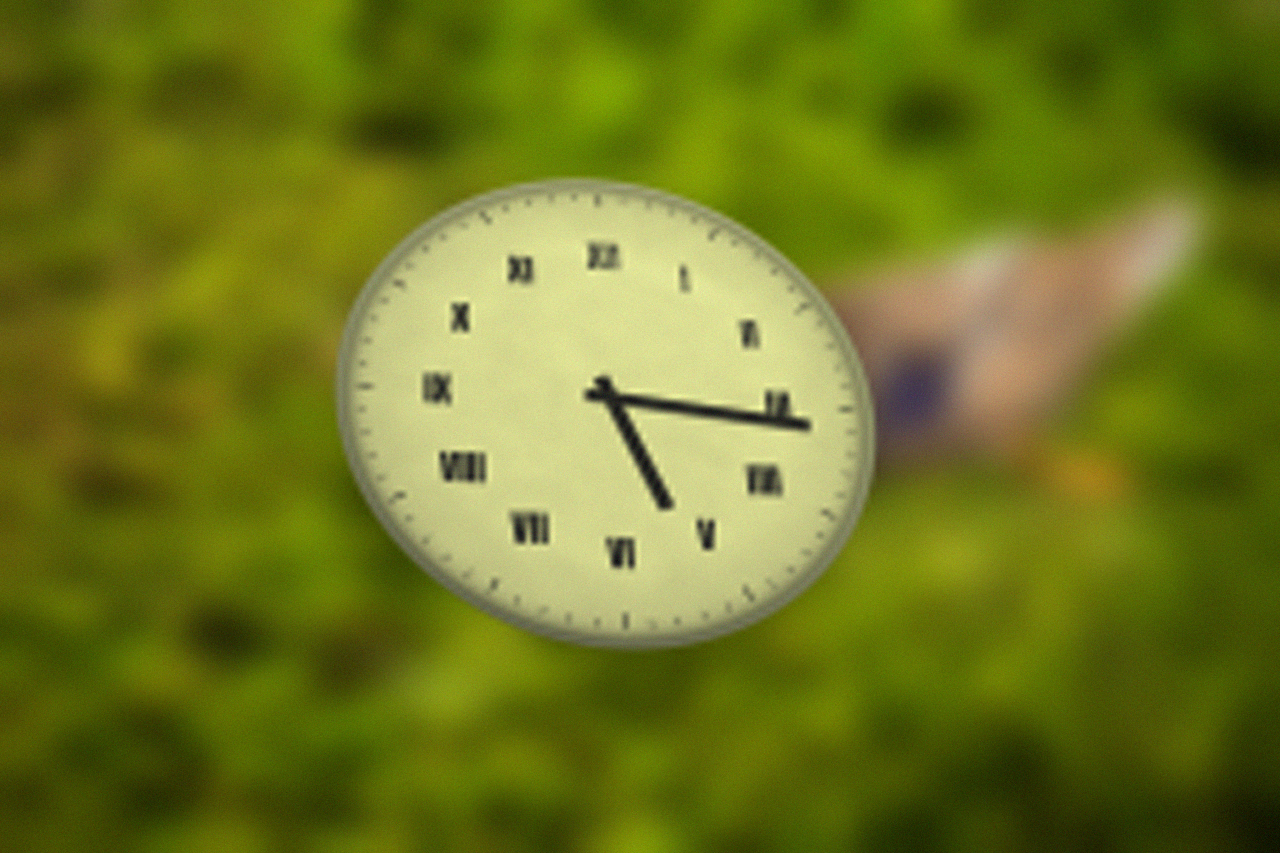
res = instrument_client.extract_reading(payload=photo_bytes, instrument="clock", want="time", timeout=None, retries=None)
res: 5:16
